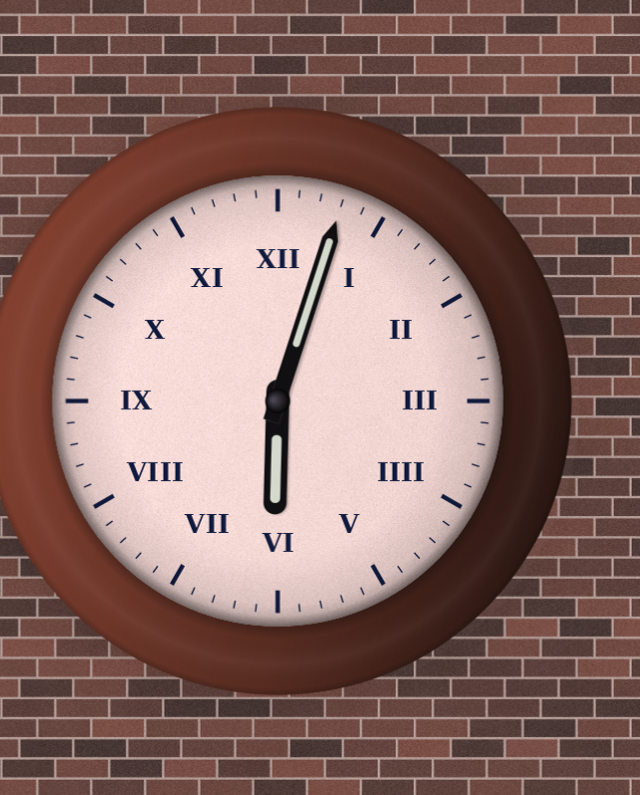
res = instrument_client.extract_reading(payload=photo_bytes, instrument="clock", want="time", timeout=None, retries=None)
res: 6:03
